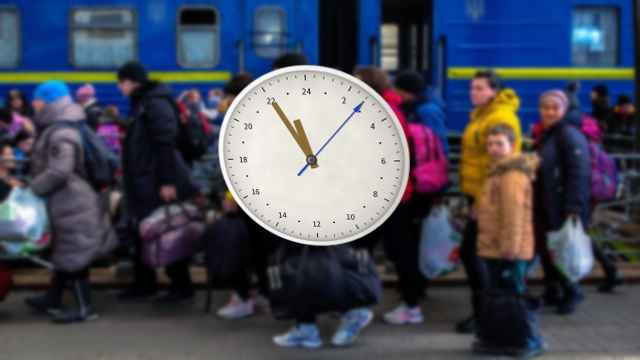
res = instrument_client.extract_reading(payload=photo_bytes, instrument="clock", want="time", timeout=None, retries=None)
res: 22:55:07
